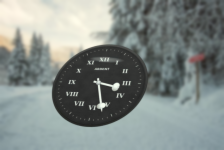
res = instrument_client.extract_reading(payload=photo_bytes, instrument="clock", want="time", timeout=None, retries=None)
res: 3:27
